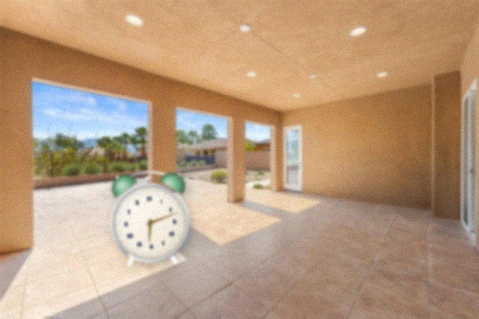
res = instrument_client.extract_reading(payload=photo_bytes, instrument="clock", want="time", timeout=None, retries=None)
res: 6:12
